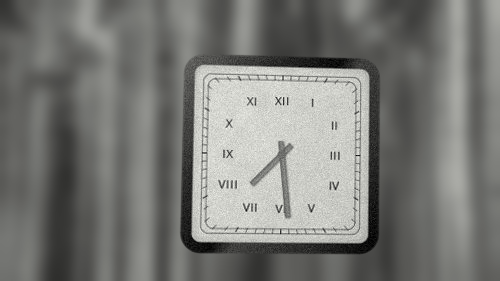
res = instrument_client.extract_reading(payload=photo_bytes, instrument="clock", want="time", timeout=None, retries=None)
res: 7:29
